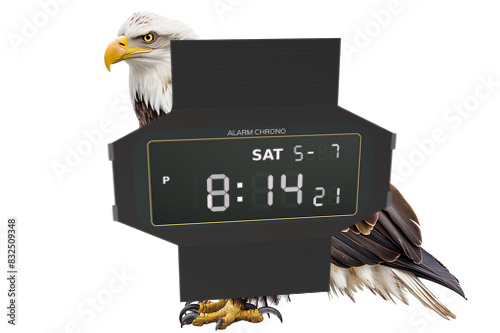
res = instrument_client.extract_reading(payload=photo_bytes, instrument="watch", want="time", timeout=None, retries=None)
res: 8:14:21
